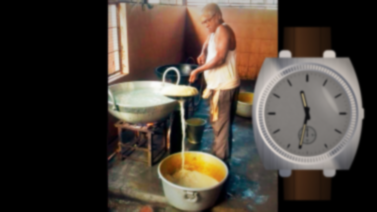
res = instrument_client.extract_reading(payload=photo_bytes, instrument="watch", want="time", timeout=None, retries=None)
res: 11:32
